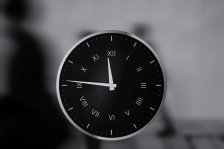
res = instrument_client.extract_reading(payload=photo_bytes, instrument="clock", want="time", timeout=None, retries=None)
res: 11:46
